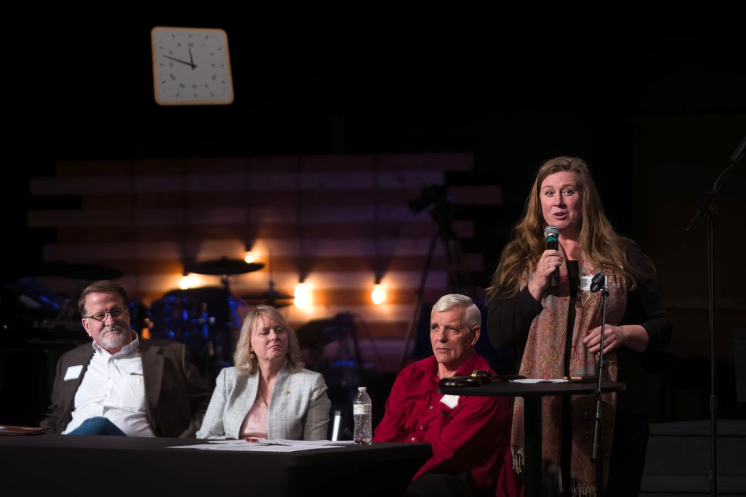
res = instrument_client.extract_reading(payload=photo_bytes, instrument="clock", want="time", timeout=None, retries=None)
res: 11:48
